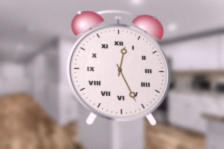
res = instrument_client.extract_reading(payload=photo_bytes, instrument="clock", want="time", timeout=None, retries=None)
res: 12:26
